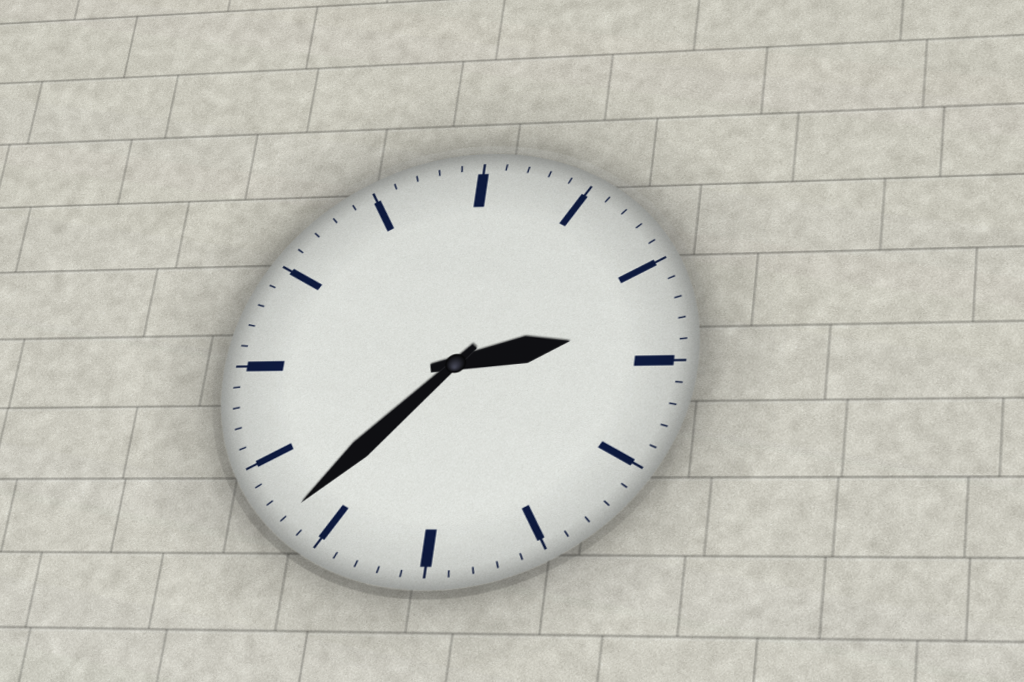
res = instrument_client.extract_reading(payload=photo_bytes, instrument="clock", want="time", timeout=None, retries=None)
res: 2:37
